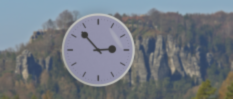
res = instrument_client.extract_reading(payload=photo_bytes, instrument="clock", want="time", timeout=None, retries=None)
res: 2:53
